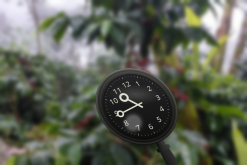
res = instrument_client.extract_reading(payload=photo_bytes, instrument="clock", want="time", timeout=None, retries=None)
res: 10:44
